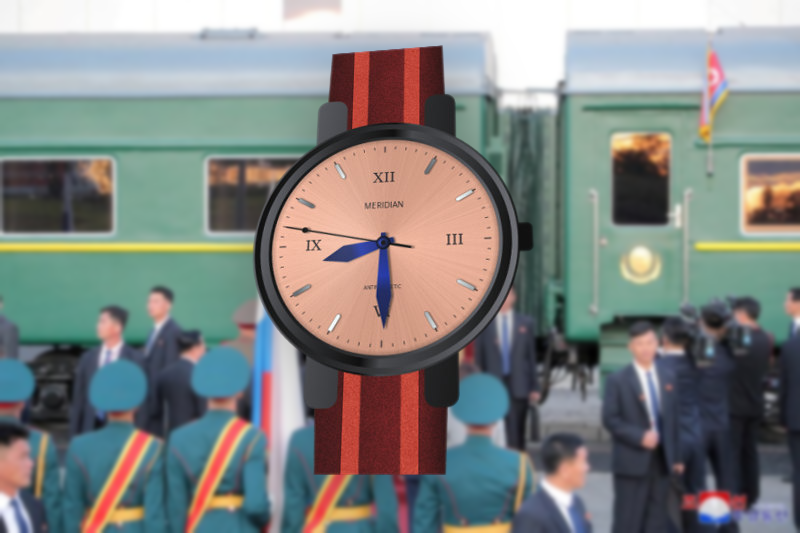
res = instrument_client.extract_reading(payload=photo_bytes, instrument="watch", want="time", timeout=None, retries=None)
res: 8:29:47
